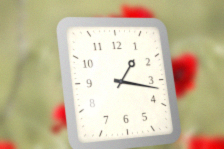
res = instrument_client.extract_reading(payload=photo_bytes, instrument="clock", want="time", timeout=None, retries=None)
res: 1:17
